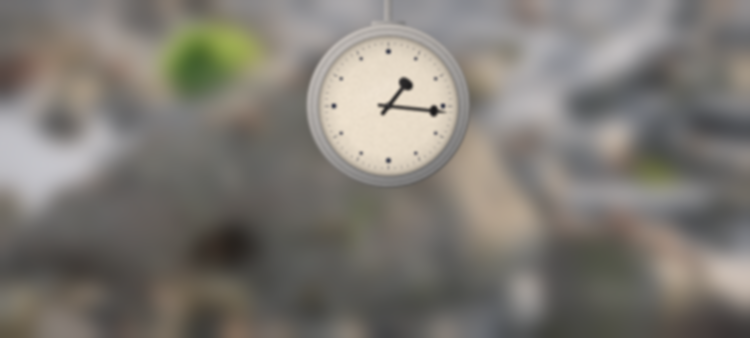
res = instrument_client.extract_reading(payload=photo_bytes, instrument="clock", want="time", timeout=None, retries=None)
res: 1:16
